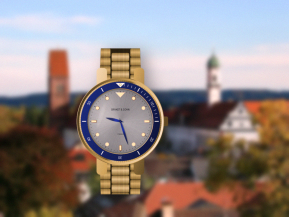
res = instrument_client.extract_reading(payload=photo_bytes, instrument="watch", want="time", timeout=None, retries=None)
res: 9:27
